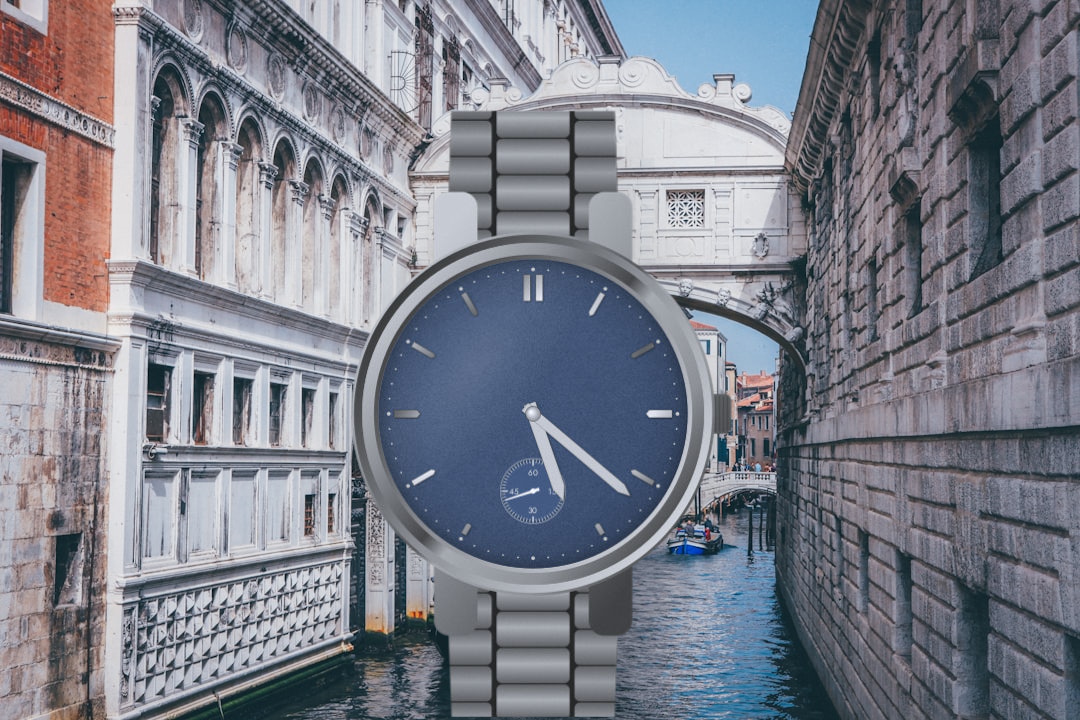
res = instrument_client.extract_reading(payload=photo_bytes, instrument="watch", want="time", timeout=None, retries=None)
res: 5:21:42
